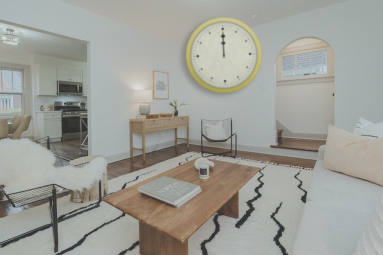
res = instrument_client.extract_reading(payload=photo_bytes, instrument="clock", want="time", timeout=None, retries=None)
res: 12:00
